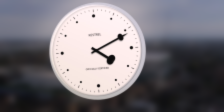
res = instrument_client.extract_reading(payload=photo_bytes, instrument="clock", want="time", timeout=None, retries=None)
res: 4:11
